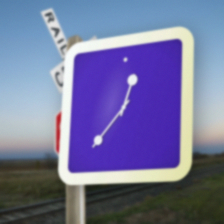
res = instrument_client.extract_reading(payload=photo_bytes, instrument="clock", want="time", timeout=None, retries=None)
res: 12:37
